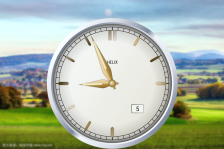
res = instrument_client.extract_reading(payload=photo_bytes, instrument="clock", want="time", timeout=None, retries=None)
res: 8:56
